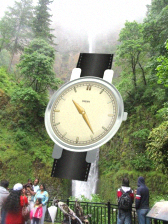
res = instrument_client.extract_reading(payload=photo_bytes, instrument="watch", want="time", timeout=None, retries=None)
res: 10:24
